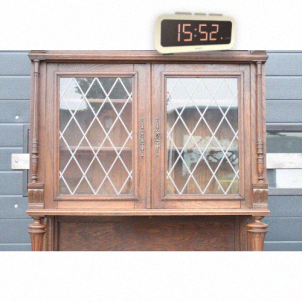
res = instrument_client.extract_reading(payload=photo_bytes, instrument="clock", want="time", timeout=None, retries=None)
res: 15:52
